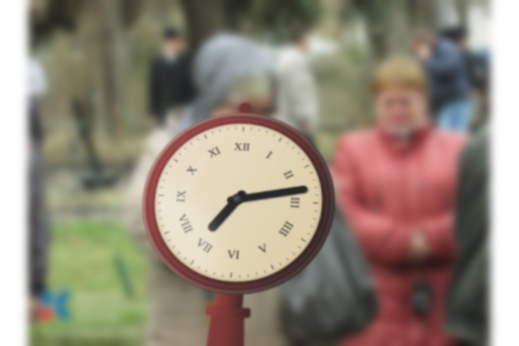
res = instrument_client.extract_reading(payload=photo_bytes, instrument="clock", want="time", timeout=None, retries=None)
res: 7:13
